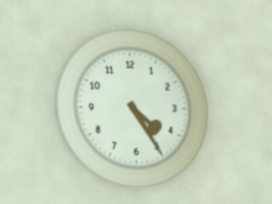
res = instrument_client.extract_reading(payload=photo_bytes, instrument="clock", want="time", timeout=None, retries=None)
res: 4:25
